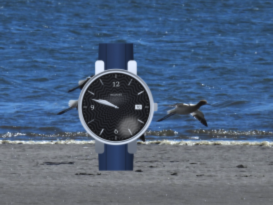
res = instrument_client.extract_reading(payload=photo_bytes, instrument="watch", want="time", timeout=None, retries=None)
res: 9:48
